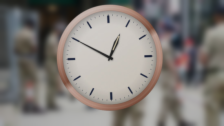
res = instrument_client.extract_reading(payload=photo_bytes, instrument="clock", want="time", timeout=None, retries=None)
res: 12:50
